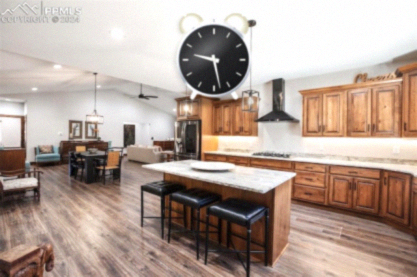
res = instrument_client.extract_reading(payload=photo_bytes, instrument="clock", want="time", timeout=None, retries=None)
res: 9:28
